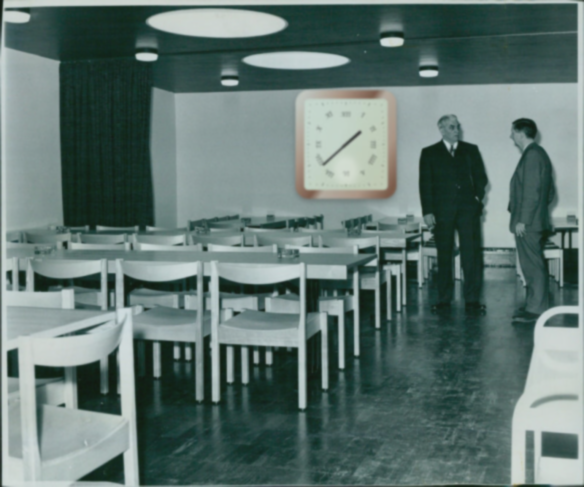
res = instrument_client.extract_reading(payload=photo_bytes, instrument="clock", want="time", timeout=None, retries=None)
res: 1:38
